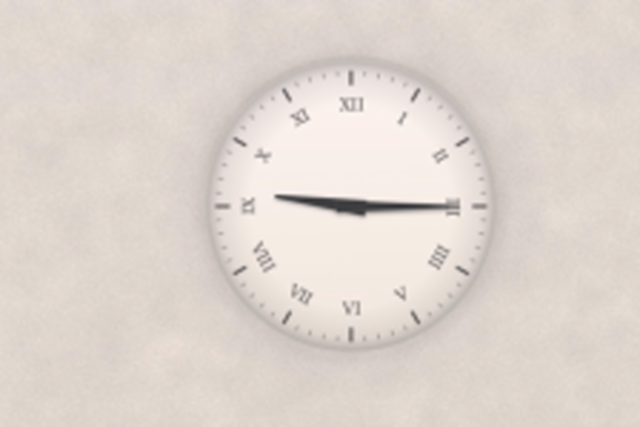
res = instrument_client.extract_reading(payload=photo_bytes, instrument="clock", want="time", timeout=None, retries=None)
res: 9:15
